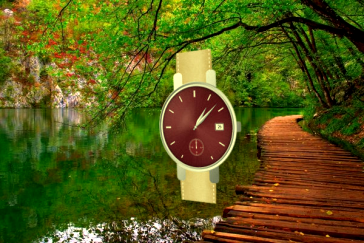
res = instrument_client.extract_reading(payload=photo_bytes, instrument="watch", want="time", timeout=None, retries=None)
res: 1:08
